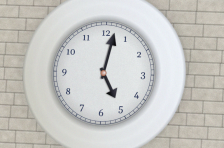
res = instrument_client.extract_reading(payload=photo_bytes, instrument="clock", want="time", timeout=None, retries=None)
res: 5:02
